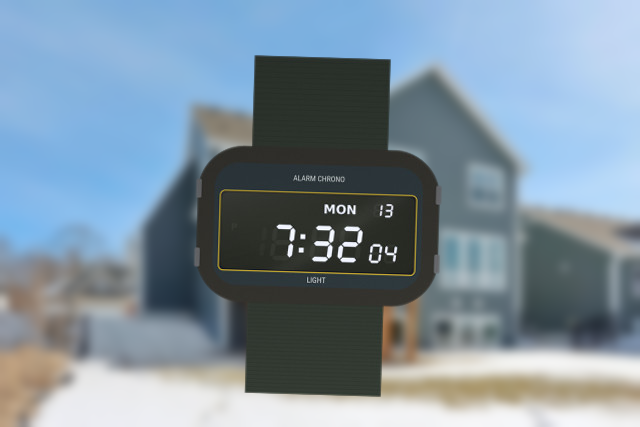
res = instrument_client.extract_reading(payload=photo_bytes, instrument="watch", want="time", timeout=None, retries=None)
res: 7:32:04
